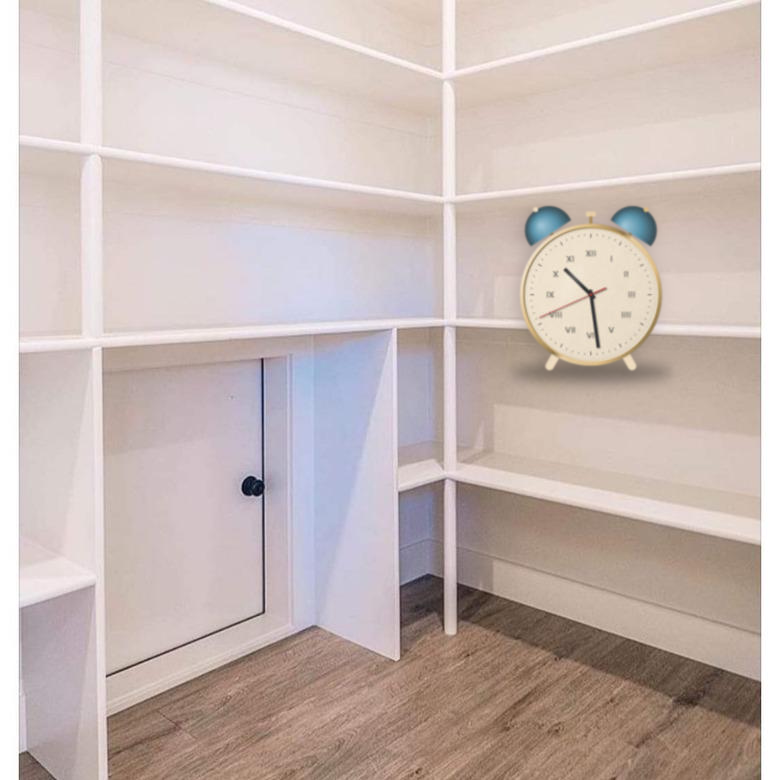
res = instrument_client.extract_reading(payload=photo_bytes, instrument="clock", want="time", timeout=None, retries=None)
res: 10:28:41
